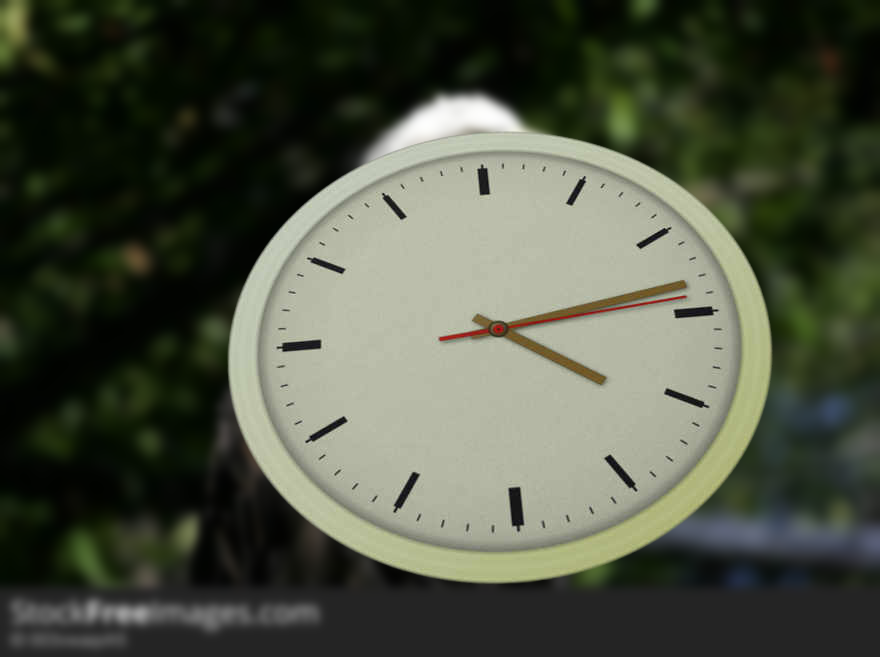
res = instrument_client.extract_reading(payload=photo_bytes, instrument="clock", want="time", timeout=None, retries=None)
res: 4:13:14
